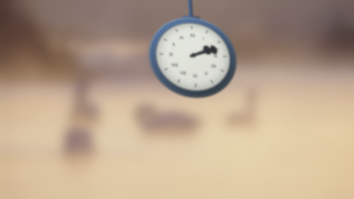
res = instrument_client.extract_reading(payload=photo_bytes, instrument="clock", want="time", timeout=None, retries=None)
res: 2:12
